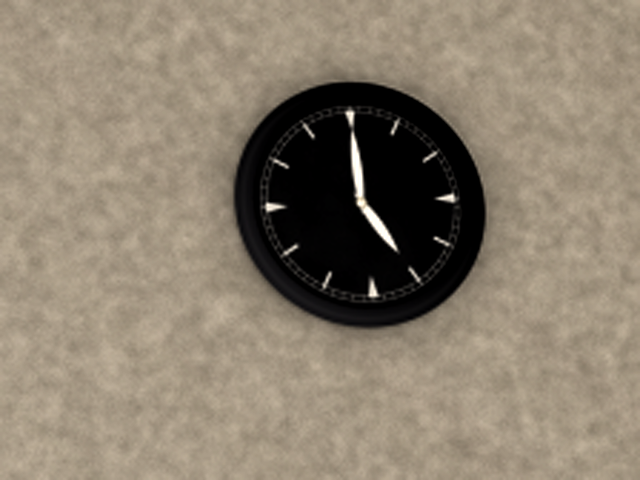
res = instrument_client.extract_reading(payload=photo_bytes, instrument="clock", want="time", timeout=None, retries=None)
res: 5:00
